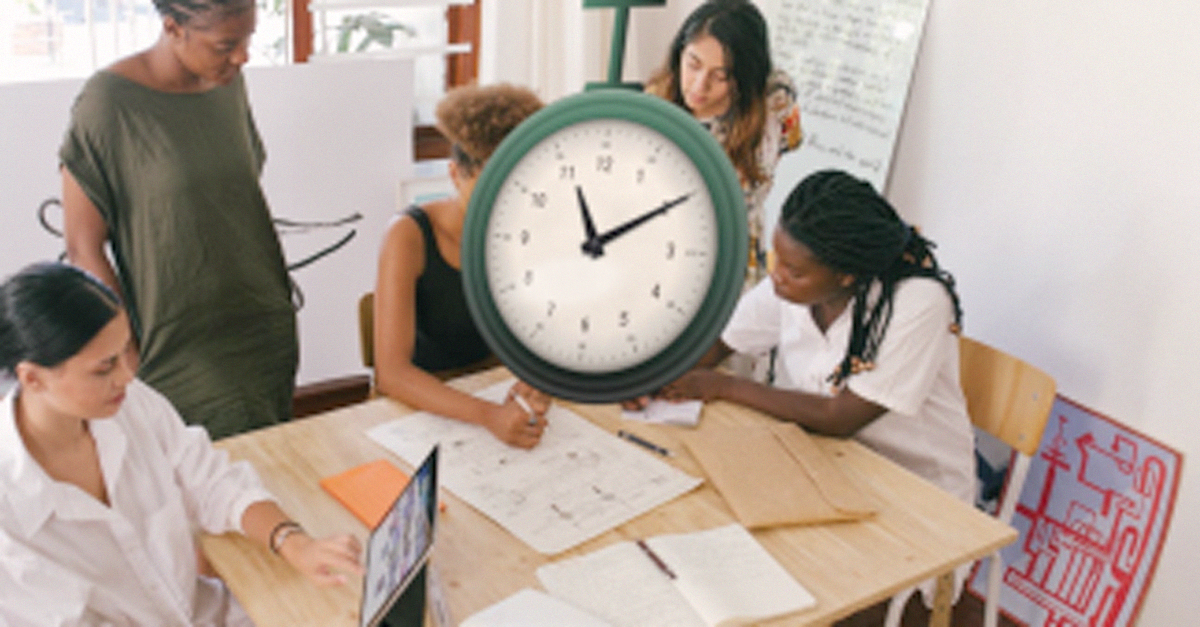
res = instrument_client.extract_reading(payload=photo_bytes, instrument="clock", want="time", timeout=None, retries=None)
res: 11:10
